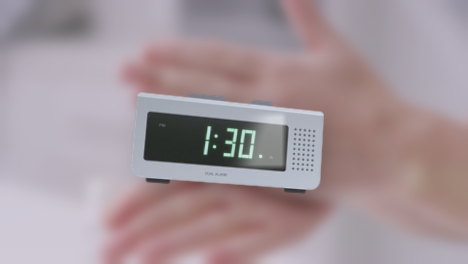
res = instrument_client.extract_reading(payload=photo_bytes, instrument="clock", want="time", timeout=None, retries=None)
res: 1:30
